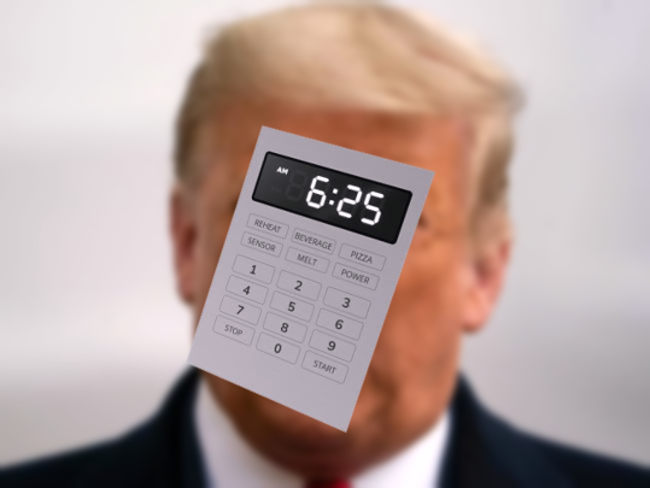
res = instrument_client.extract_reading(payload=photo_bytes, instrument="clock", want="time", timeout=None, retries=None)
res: 6:25
